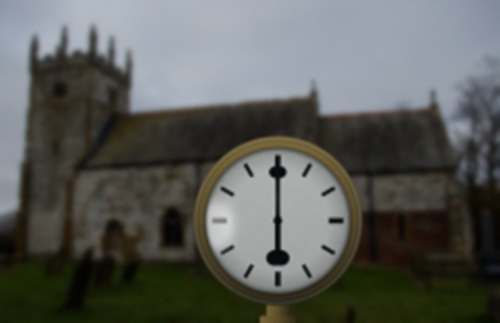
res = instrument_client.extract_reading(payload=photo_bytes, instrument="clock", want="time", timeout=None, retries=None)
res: 6:00
